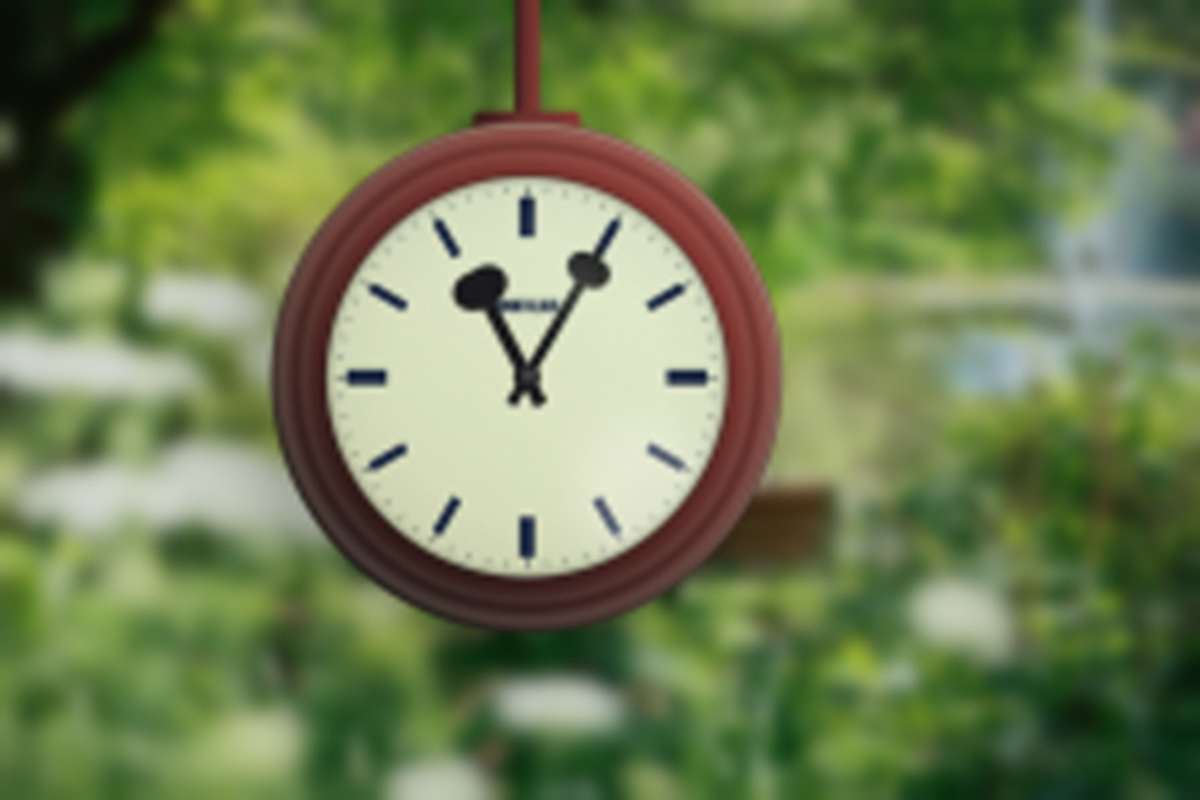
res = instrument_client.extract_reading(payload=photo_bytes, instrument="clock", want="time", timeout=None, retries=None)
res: 11:05
